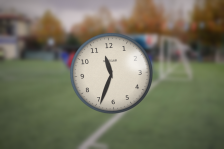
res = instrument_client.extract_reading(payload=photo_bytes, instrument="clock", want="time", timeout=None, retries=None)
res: 11:34
